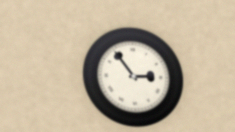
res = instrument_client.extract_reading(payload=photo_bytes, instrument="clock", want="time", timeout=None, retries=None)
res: 2:54
